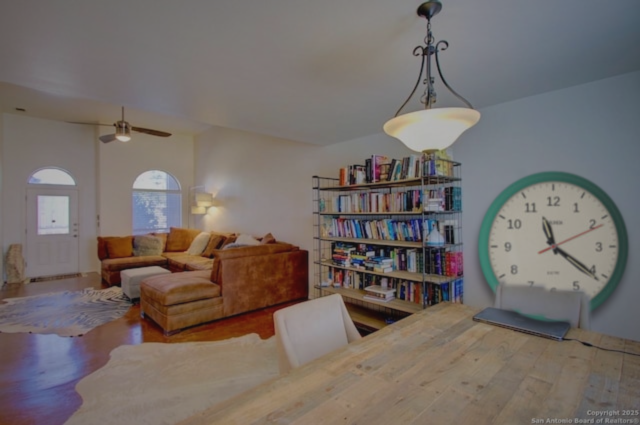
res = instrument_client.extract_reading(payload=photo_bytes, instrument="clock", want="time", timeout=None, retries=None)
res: 11:21:11
